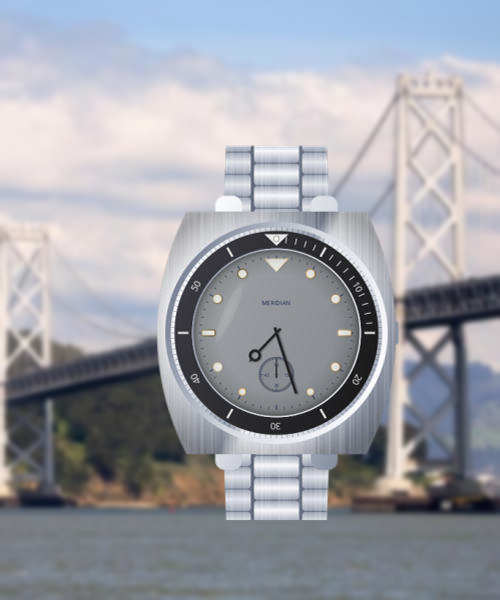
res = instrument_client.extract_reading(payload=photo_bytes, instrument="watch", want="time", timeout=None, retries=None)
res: 7:27
